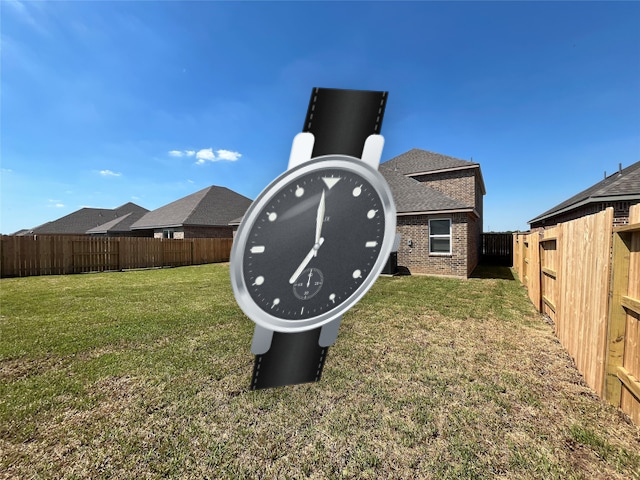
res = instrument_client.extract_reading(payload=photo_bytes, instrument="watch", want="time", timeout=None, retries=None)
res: 6:59
